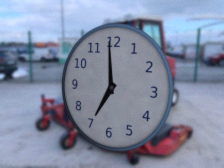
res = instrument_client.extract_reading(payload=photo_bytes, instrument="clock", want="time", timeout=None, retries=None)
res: 6:59
